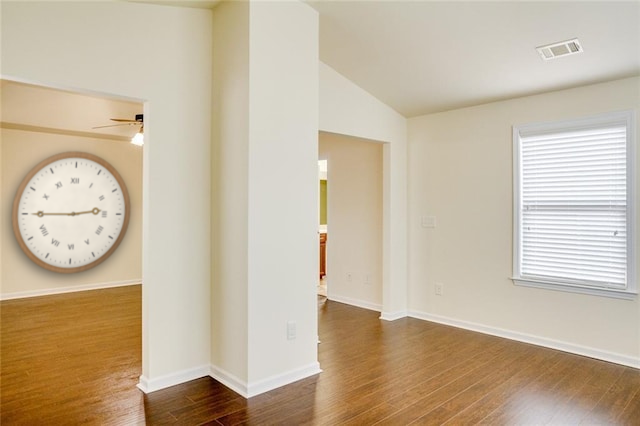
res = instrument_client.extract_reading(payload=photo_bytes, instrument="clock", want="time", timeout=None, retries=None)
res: 2:45
